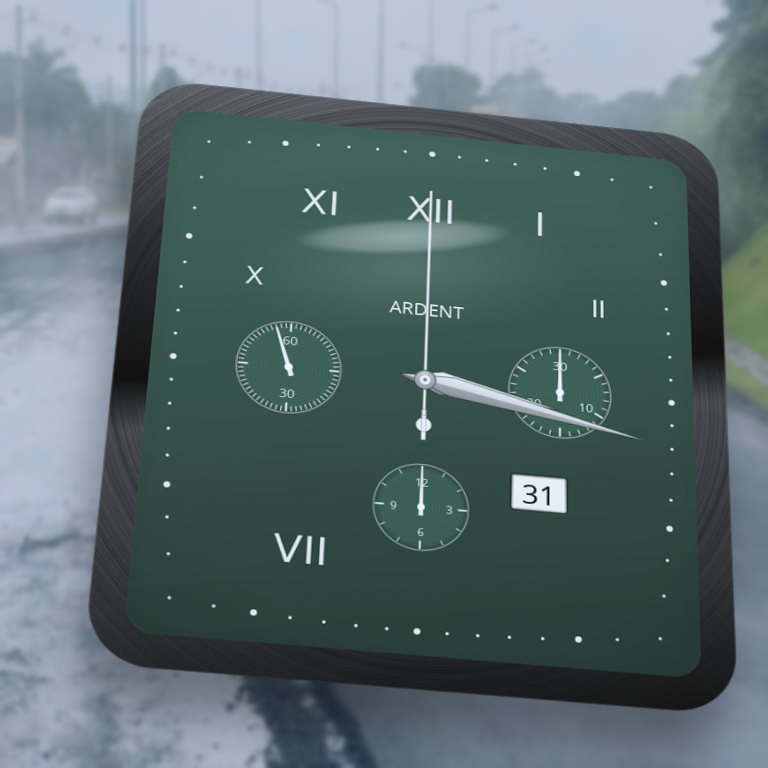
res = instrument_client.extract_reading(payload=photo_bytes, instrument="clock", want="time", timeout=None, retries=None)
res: 3:16:57
